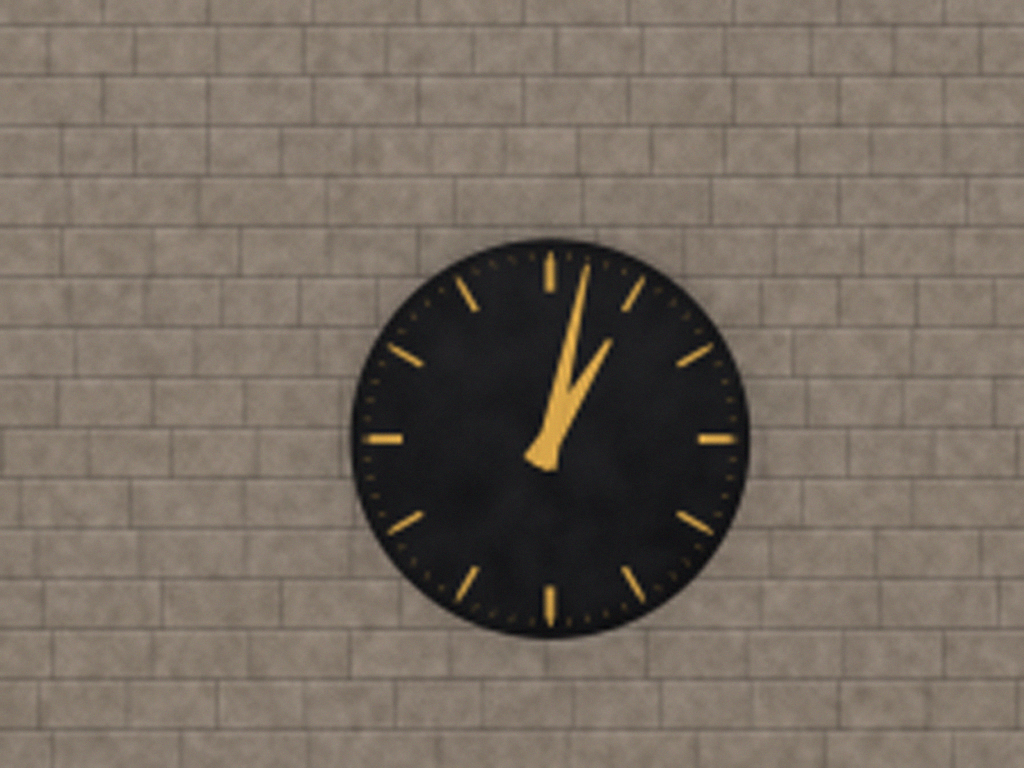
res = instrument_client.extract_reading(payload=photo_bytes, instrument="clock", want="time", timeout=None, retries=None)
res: 1:02
